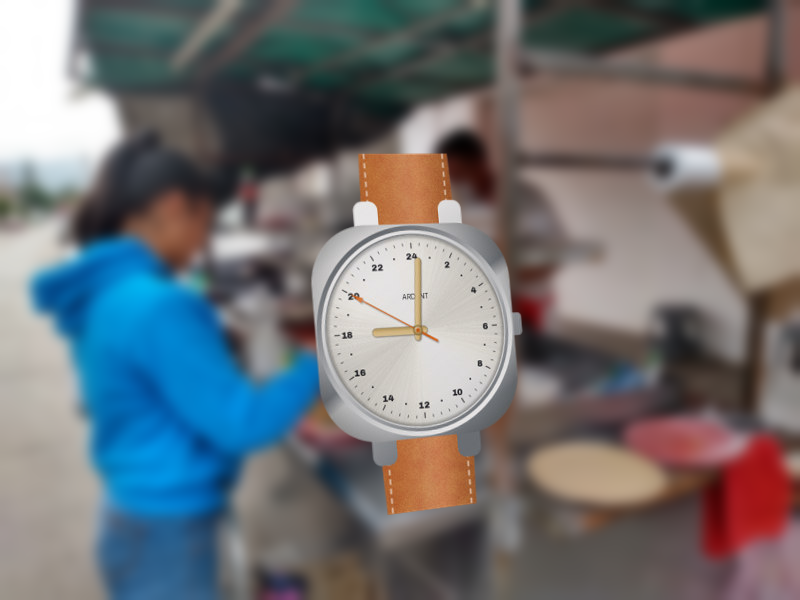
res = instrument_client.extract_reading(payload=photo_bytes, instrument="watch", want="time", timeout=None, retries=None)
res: 18:00:50
